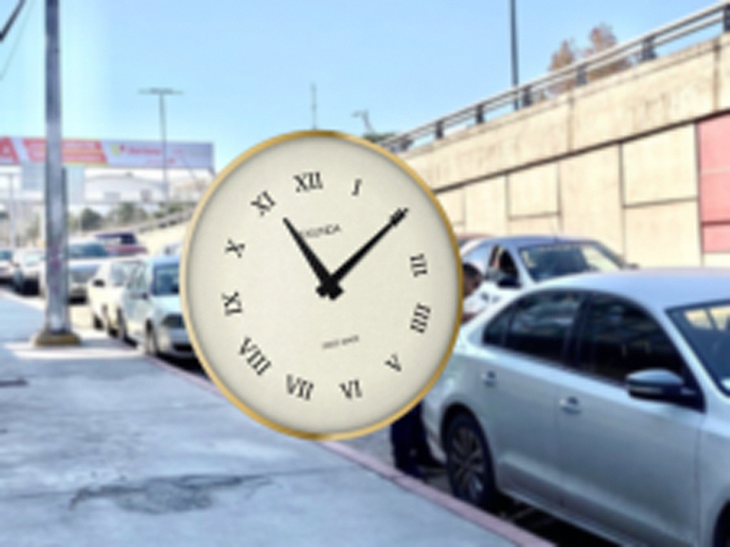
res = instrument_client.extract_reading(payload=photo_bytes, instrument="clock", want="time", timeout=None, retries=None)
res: 11:10
